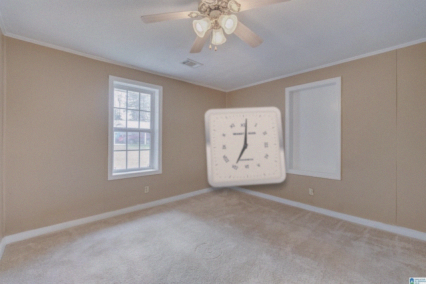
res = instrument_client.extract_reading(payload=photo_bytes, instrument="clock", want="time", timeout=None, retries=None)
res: 7:01
